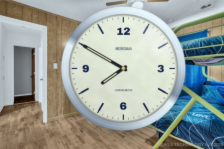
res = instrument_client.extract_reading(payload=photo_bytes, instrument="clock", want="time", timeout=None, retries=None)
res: 7:50
